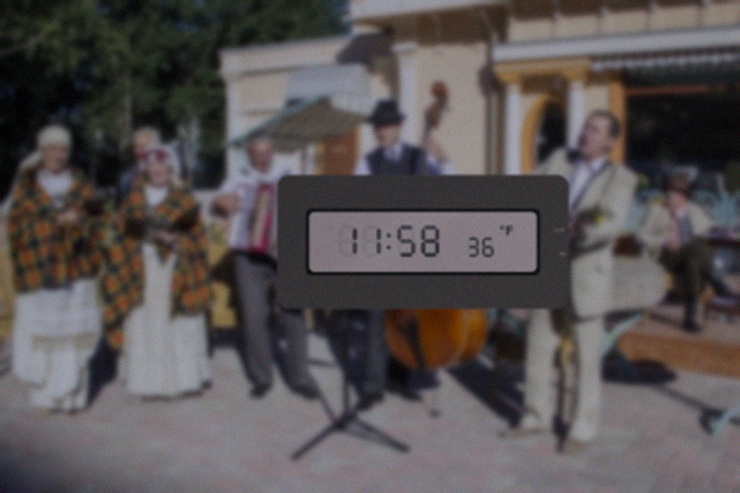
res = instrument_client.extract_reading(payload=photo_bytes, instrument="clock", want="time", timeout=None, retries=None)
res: 11:58
